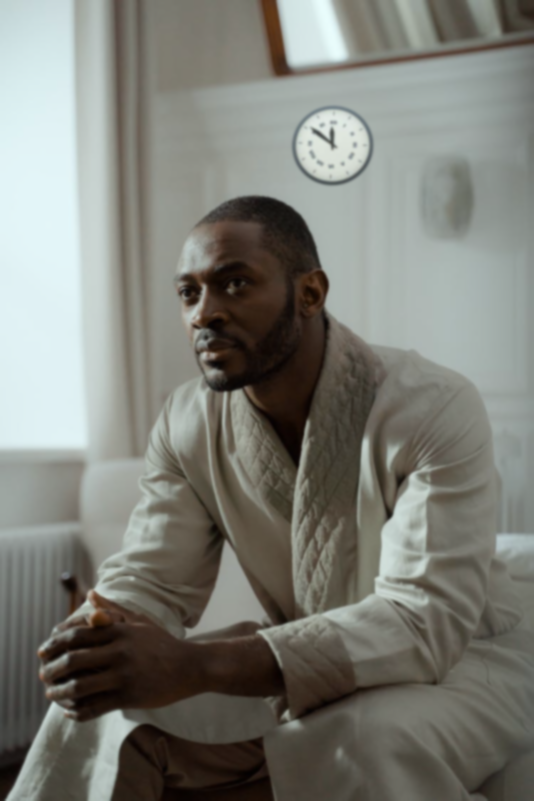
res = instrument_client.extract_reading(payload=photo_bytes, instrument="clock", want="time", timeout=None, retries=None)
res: 11:51
